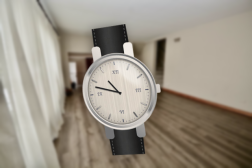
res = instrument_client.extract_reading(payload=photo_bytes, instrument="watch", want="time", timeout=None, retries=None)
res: 10:48
